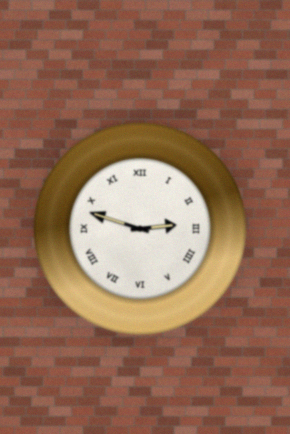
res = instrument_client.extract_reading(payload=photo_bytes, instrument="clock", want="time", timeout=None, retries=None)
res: 2:48
